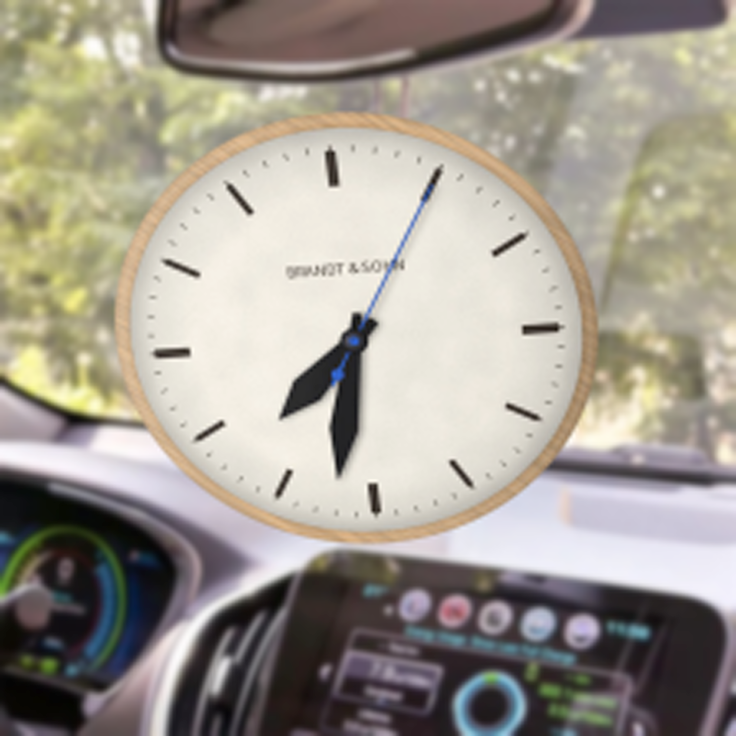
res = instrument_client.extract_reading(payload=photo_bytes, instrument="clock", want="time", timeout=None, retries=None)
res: 7:32:05
